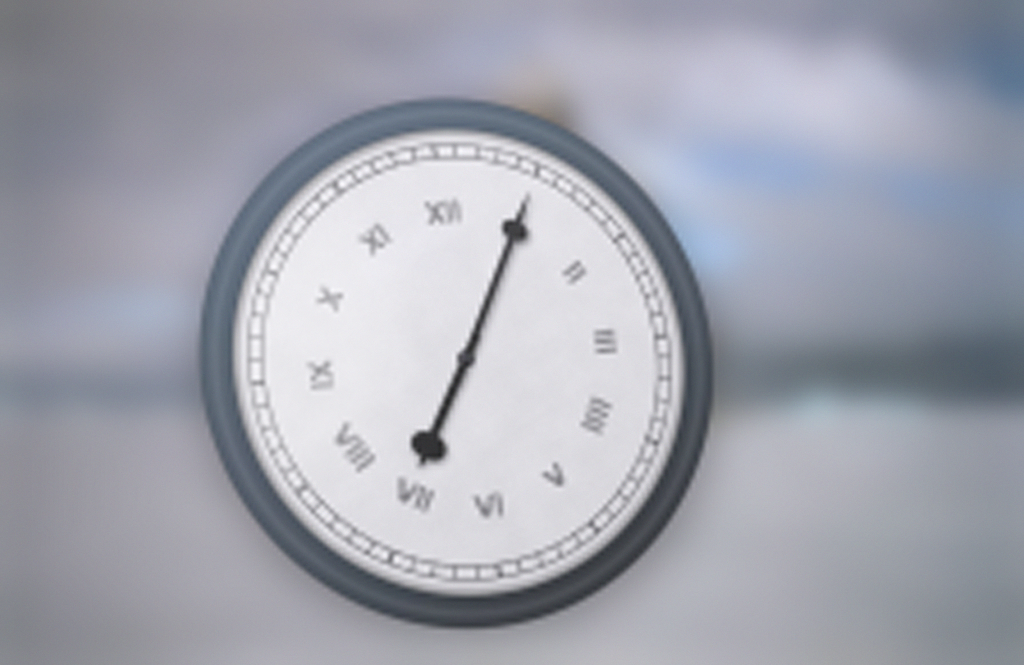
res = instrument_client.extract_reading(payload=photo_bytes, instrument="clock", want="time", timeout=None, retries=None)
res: 7:05
